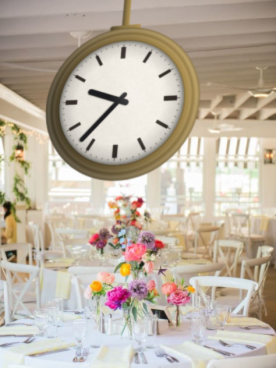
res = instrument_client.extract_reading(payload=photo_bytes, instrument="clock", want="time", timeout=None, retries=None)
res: 9:37
